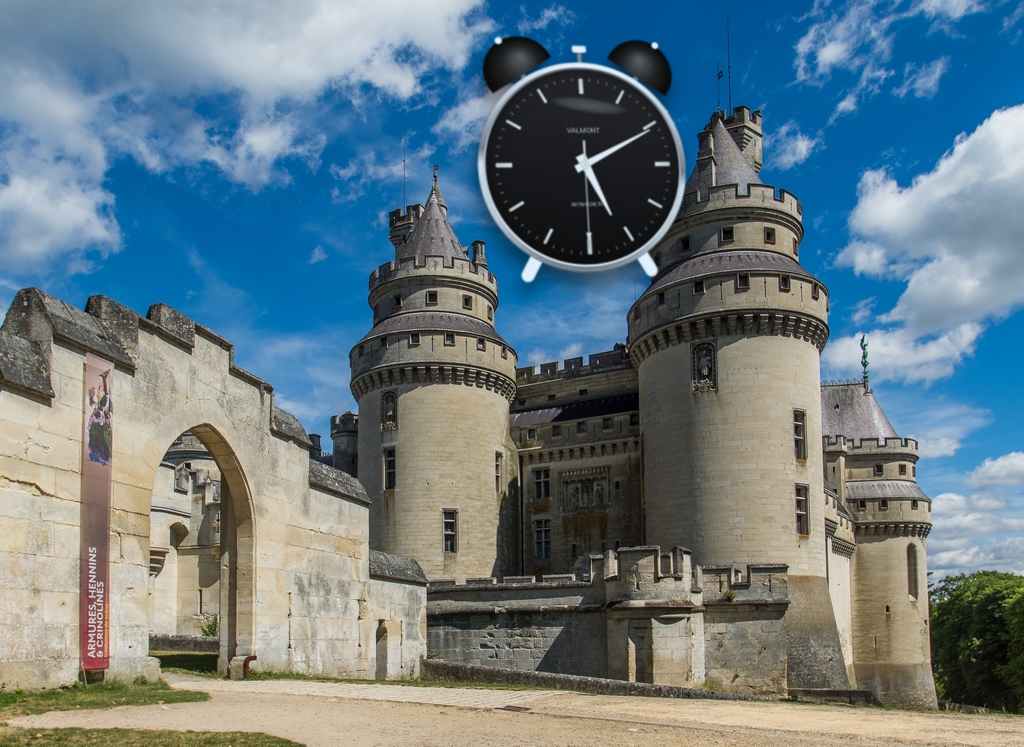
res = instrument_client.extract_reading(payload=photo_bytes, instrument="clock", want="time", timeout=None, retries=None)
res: 5:10:30
